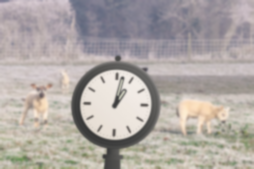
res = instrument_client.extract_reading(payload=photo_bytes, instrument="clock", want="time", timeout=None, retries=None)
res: 1:02
